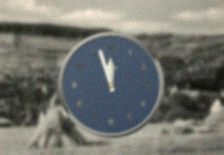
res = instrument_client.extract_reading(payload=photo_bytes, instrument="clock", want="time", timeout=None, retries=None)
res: 11:57
